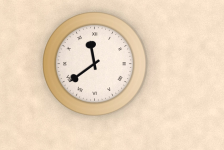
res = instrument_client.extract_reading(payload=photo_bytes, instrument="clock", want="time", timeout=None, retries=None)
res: 11:39
